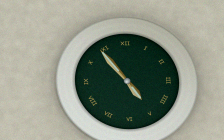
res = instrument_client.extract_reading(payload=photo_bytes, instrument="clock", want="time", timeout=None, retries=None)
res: 4:54
